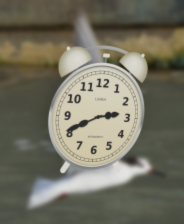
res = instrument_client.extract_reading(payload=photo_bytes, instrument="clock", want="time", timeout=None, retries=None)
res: 2:41
